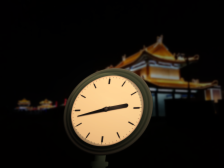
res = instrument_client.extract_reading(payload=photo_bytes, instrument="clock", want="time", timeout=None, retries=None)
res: 2:43
